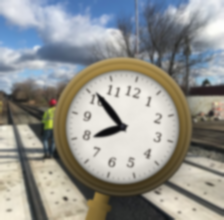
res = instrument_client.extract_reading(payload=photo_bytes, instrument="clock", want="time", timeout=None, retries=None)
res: 7:51
